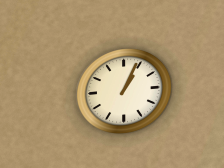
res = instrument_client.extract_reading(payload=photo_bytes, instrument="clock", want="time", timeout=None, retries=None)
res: 1:04
